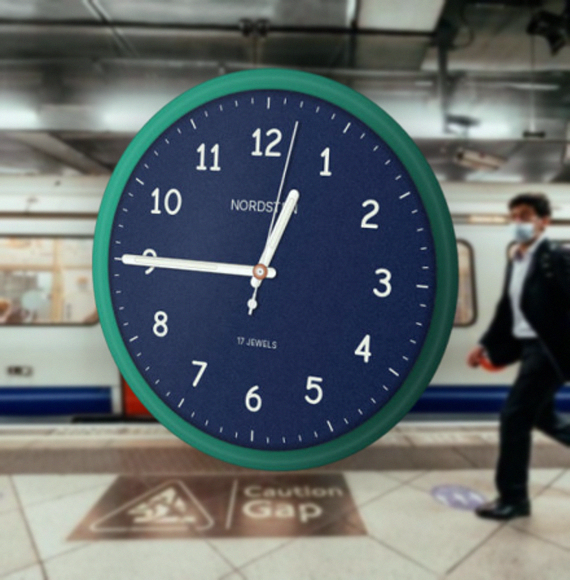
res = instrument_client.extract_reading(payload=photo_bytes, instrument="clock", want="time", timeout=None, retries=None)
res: 12:45:02
